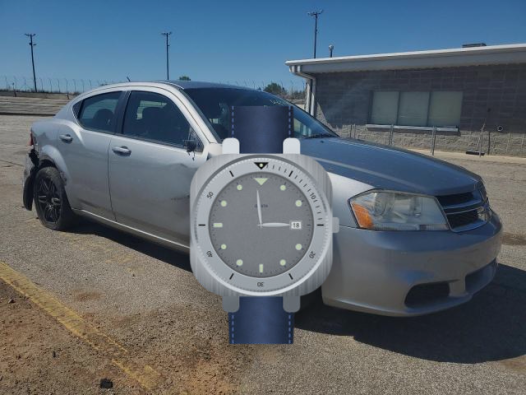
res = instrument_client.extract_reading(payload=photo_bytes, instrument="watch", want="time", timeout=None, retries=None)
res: 2:59
